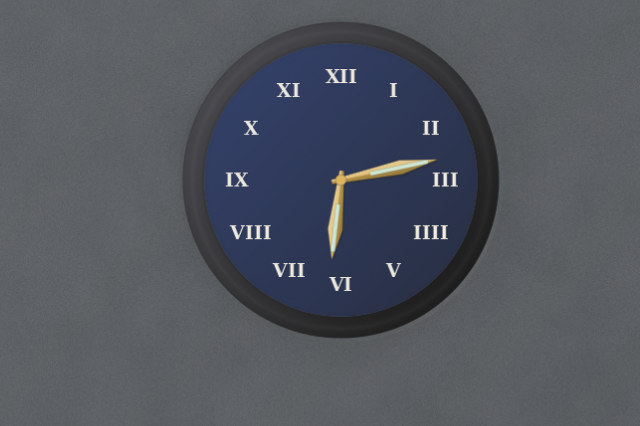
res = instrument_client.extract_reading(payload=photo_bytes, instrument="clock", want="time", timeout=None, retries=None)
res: 6:13
